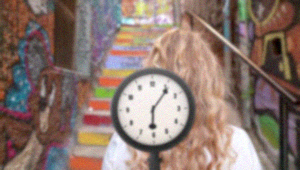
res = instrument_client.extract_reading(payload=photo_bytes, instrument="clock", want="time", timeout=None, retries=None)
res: 6:06
